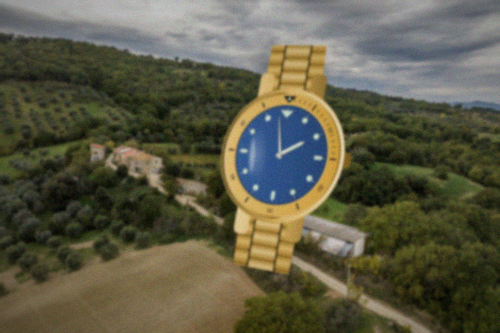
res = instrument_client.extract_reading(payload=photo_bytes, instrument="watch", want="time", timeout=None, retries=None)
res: 1:58
